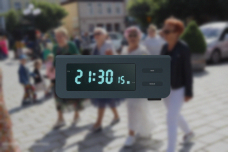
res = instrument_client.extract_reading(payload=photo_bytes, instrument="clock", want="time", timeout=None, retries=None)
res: 21:30:15
